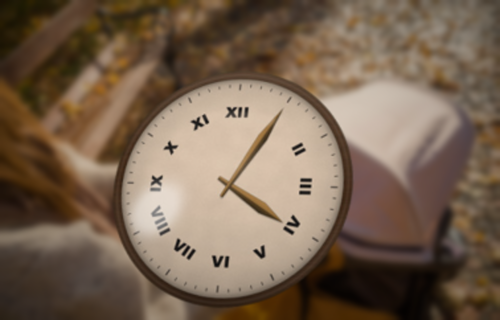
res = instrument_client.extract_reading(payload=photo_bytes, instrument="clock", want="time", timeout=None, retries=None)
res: 4:05
